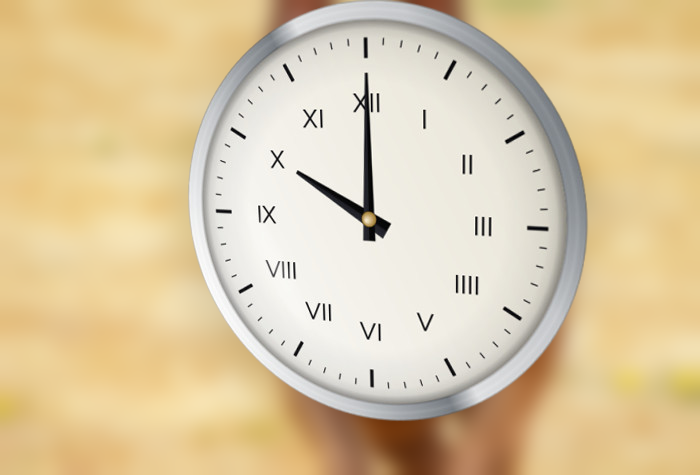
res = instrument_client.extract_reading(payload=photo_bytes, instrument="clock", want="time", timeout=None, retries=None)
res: 10:00
